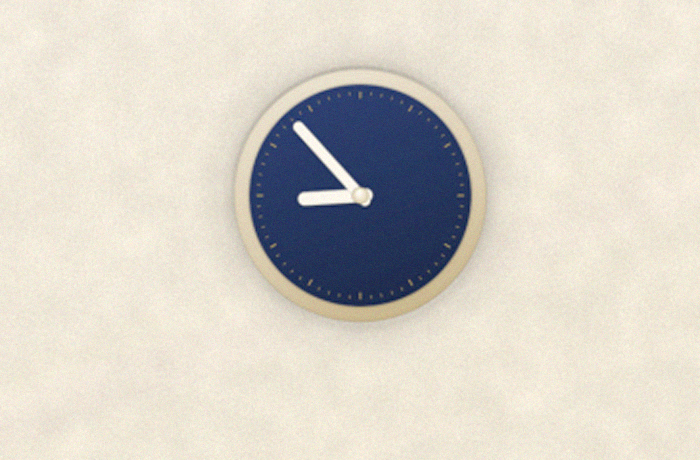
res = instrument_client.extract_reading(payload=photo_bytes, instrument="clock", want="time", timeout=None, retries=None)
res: 8:53
